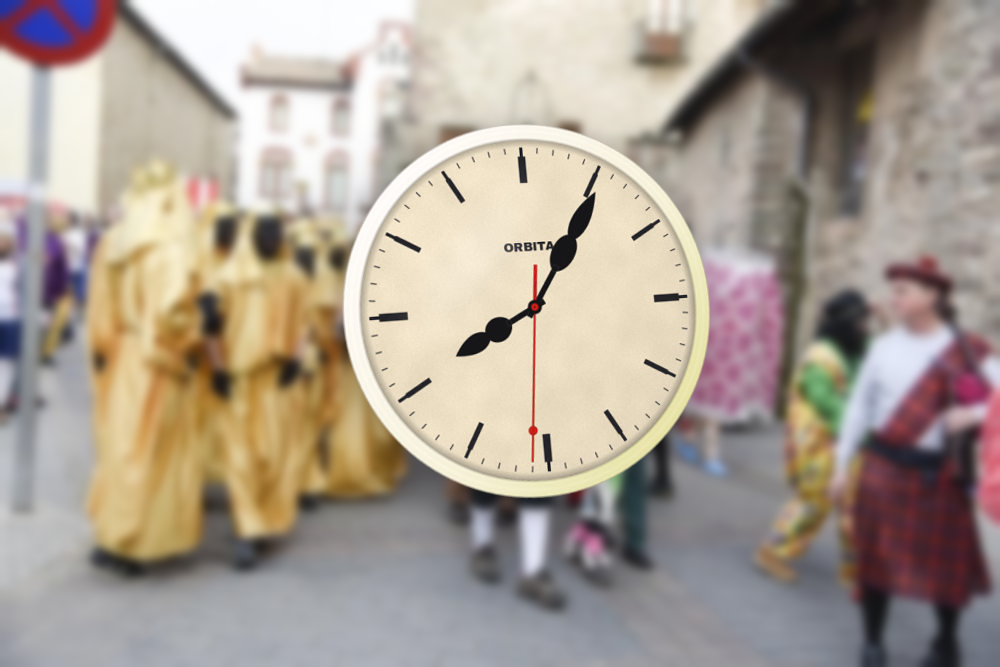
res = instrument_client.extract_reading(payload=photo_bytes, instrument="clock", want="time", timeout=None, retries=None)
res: 8:05:31
